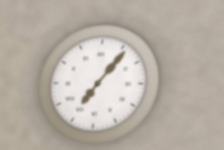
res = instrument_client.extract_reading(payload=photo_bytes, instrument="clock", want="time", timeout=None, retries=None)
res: 7:06
